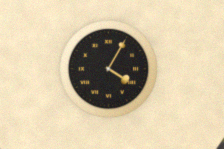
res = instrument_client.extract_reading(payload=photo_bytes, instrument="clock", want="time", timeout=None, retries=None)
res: 4:05
